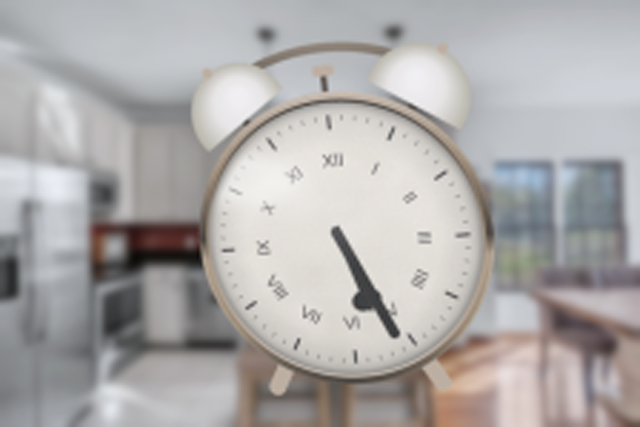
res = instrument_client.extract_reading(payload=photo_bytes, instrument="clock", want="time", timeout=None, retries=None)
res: 5:26
